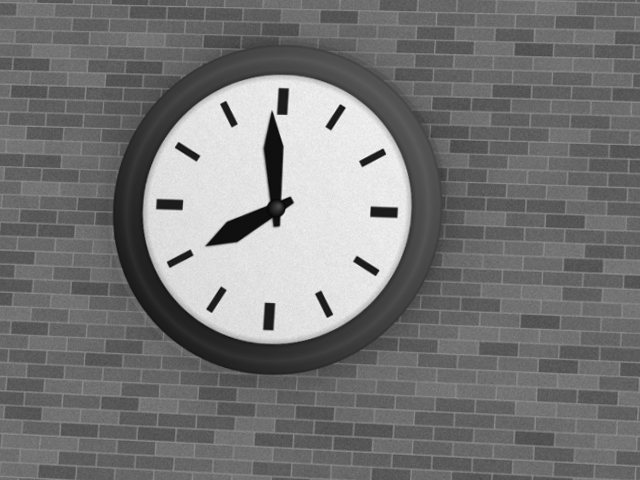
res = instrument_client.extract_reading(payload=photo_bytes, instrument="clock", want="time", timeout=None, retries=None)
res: 7:59
